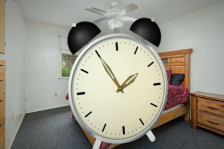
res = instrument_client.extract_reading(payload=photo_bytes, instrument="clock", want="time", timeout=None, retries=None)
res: 1:55
